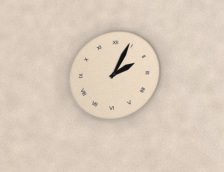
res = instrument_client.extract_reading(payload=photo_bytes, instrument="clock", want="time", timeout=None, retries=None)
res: 2:04
